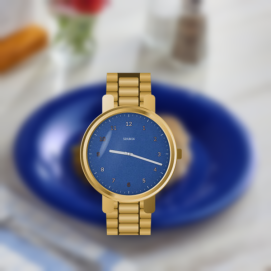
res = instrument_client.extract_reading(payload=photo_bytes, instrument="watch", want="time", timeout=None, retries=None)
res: 9:18
